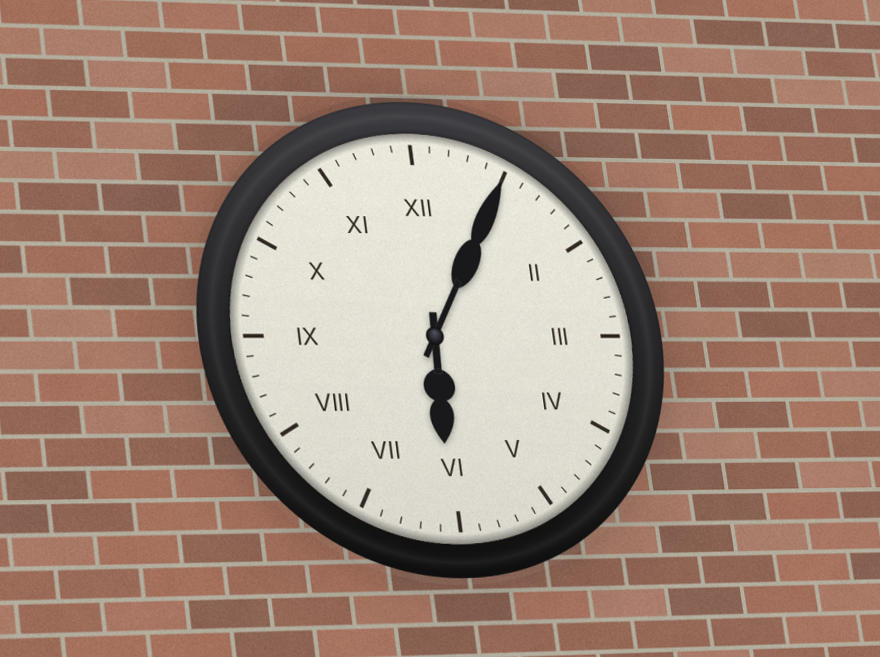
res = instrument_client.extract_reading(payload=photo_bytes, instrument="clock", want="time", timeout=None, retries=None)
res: 6:05
